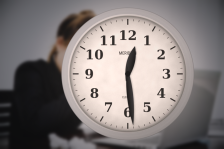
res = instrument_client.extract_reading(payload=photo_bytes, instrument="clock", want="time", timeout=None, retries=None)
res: 12:29
